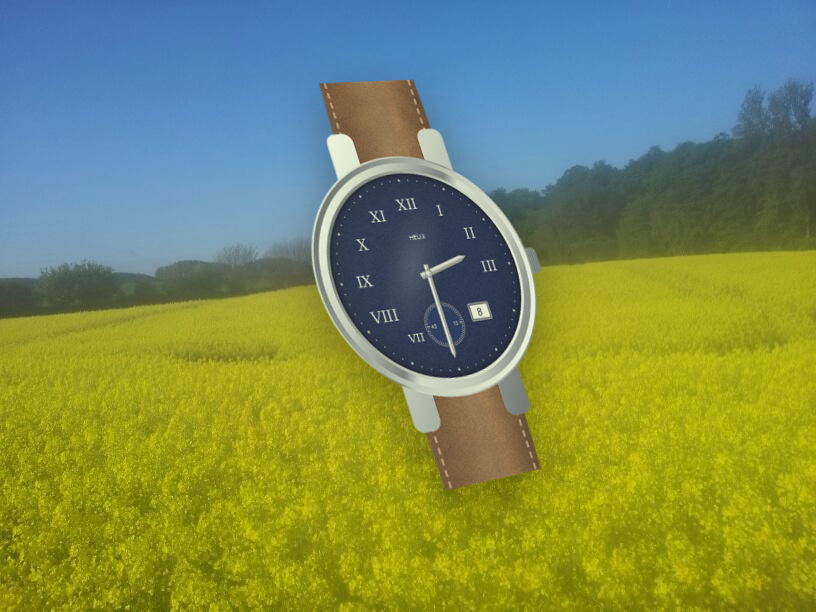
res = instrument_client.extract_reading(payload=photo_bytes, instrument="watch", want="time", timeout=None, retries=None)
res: 2:30
